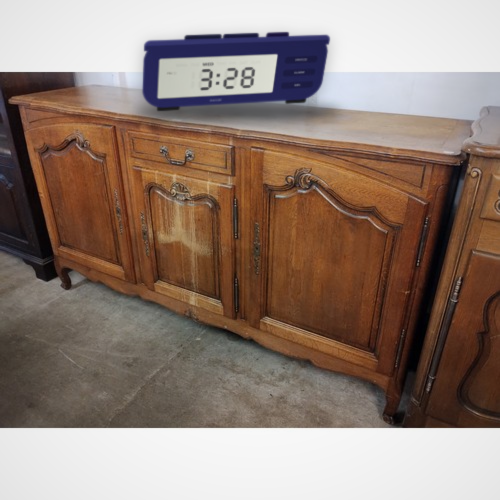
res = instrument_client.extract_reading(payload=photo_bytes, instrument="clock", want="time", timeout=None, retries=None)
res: 3:28
